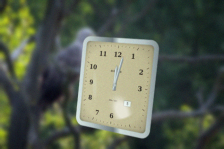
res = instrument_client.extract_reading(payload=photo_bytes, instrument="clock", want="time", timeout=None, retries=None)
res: 12:02
